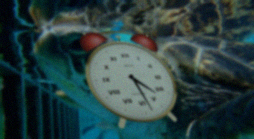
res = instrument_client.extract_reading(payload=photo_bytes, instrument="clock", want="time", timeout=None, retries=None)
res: 4:28
